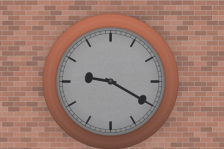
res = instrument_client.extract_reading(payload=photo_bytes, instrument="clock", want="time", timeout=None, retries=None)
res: 9:20
